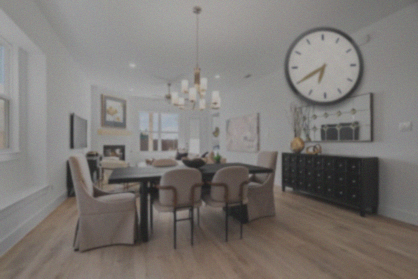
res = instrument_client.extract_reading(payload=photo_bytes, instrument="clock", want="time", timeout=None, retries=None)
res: 6:40
